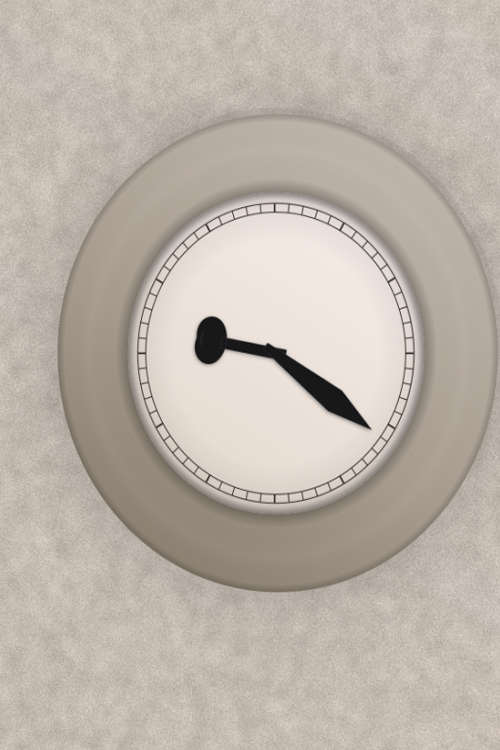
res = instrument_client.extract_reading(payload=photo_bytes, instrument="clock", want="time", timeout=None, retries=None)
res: 9:21
